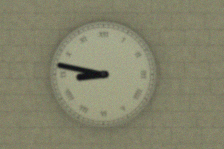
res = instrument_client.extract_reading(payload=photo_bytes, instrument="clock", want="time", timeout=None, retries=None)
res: 8:47
